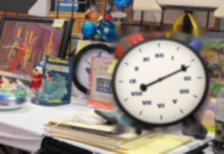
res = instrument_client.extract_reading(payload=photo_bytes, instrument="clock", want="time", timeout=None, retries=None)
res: 8:11
